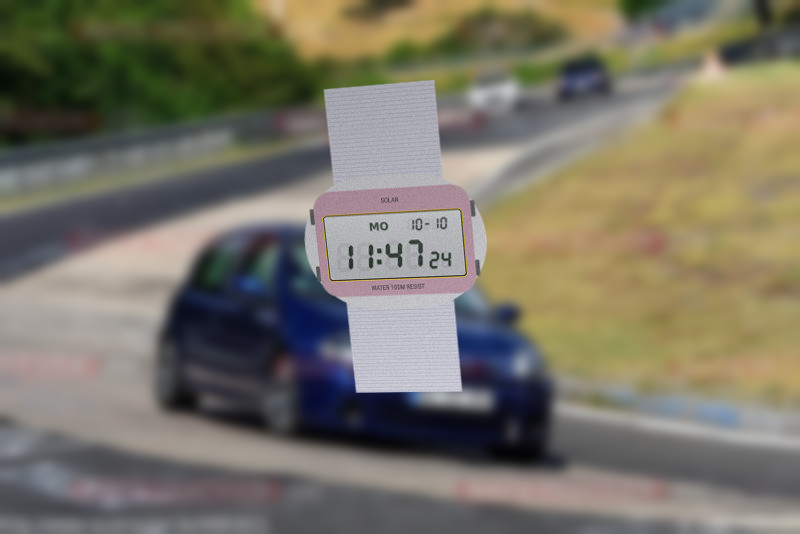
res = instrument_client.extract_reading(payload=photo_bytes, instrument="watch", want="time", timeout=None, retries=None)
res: 11:47:24
